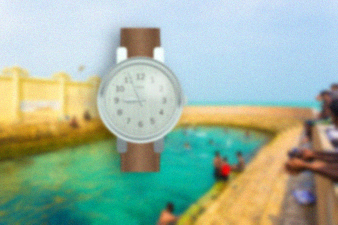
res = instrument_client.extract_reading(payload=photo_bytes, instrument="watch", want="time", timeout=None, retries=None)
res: 8:56
